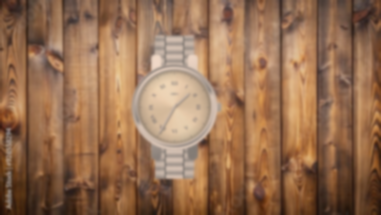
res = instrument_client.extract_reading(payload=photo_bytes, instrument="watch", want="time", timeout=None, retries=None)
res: 1:35
